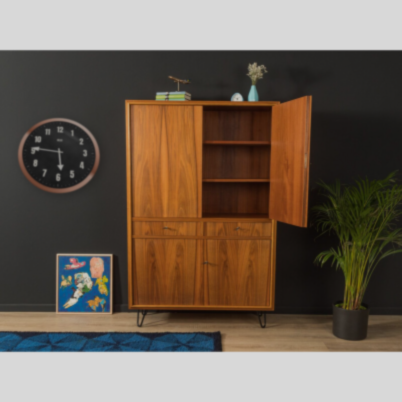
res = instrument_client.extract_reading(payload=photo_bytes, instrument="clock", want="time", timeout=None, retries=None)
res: 5:46
